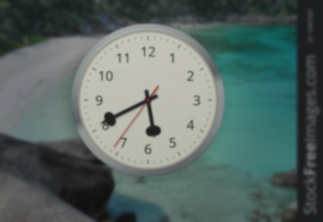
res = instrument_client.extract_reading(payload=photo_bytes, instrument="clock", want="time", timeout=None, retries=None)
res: 5:40:36
